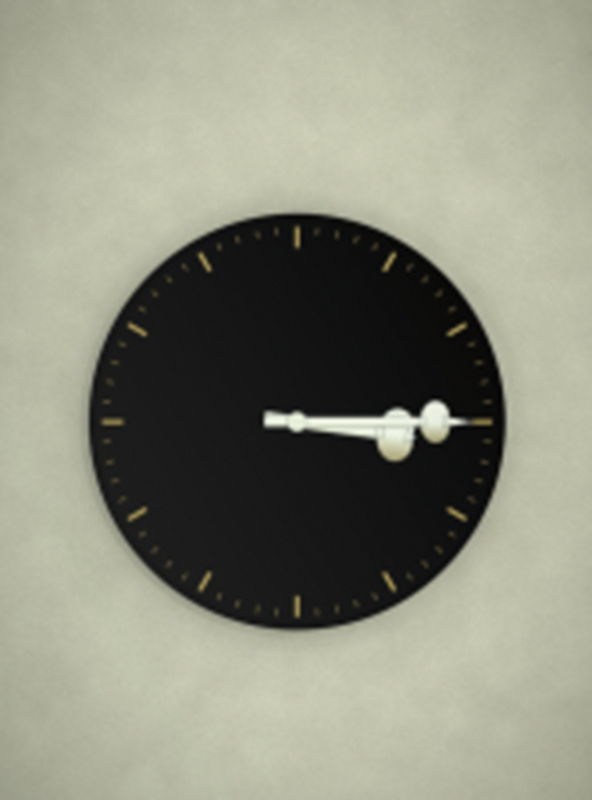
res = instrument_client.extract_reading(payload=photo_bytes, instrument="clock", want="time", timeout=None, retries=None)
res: 3:15
